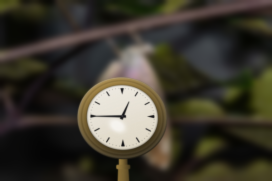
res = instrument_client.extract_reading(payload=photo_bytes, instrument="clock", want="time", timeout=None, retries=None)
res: 12:45
